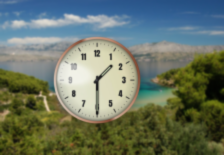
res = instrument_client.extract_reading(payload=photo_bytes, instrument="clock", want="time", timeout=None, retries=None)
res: 1:30
